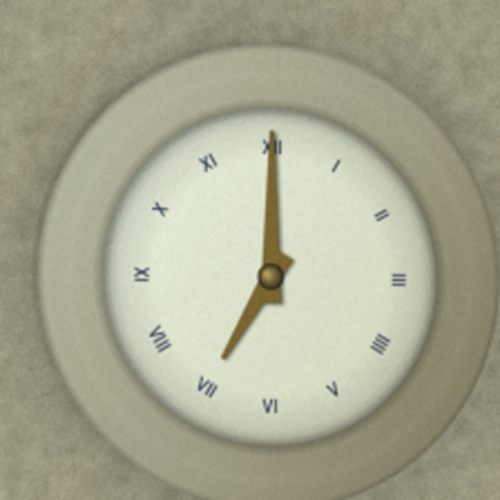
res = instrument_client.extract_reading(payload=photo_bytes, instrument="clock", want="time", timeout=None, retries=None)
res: 7:00
